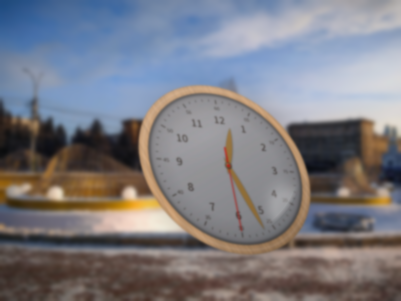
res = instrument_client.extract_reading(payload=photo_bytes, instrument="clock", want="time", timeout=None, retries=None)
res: 12:26:30
